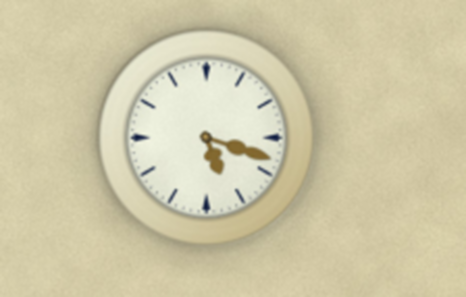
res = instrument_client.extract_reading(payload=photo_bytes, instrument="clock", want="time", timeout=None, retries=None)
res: 5:18
